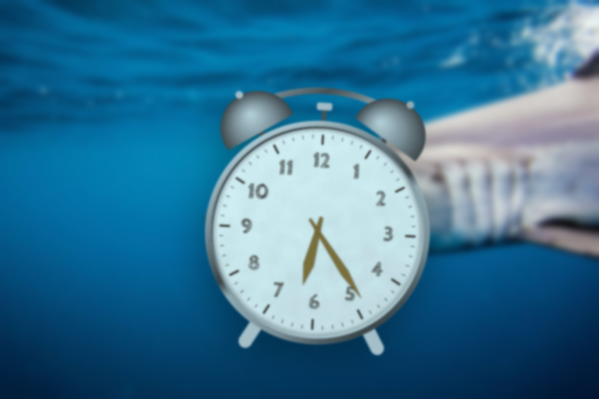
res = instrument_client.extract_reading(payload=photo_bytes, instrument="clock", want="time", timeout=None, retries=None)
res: 6:24
